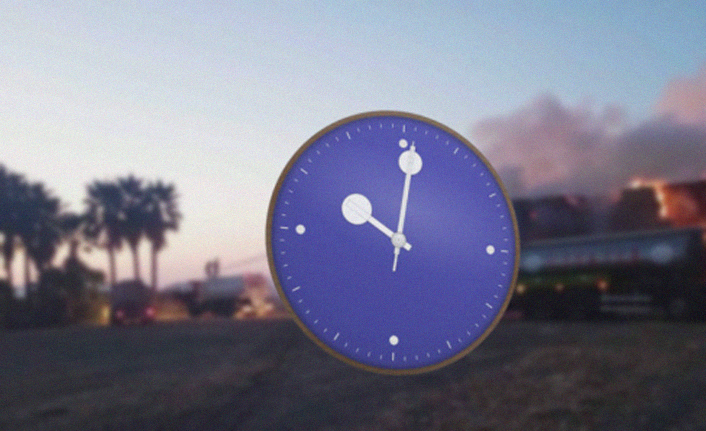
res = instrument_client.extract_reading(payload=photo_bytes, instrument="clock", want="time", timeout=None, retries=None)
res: 10:01:01
